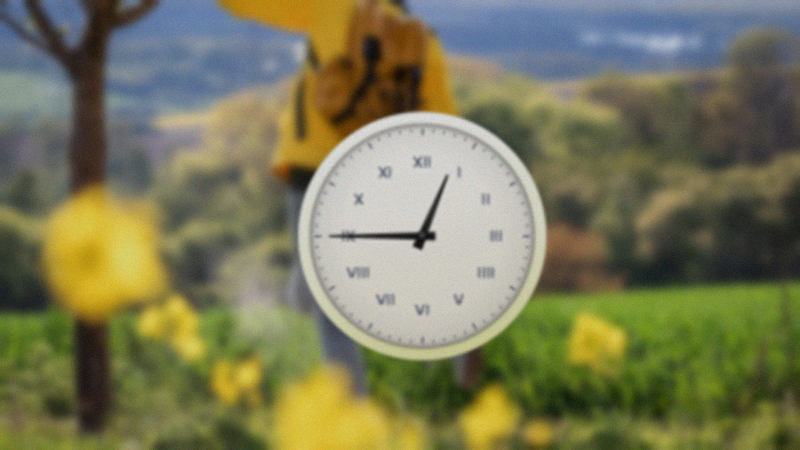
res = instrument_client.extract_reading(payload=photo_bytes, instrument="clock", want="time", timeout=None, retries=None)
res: 12:45
